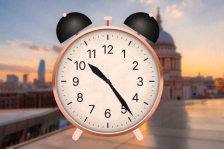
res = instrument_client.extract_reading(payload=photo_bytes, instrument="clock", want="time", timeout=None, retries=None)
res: 10:24
